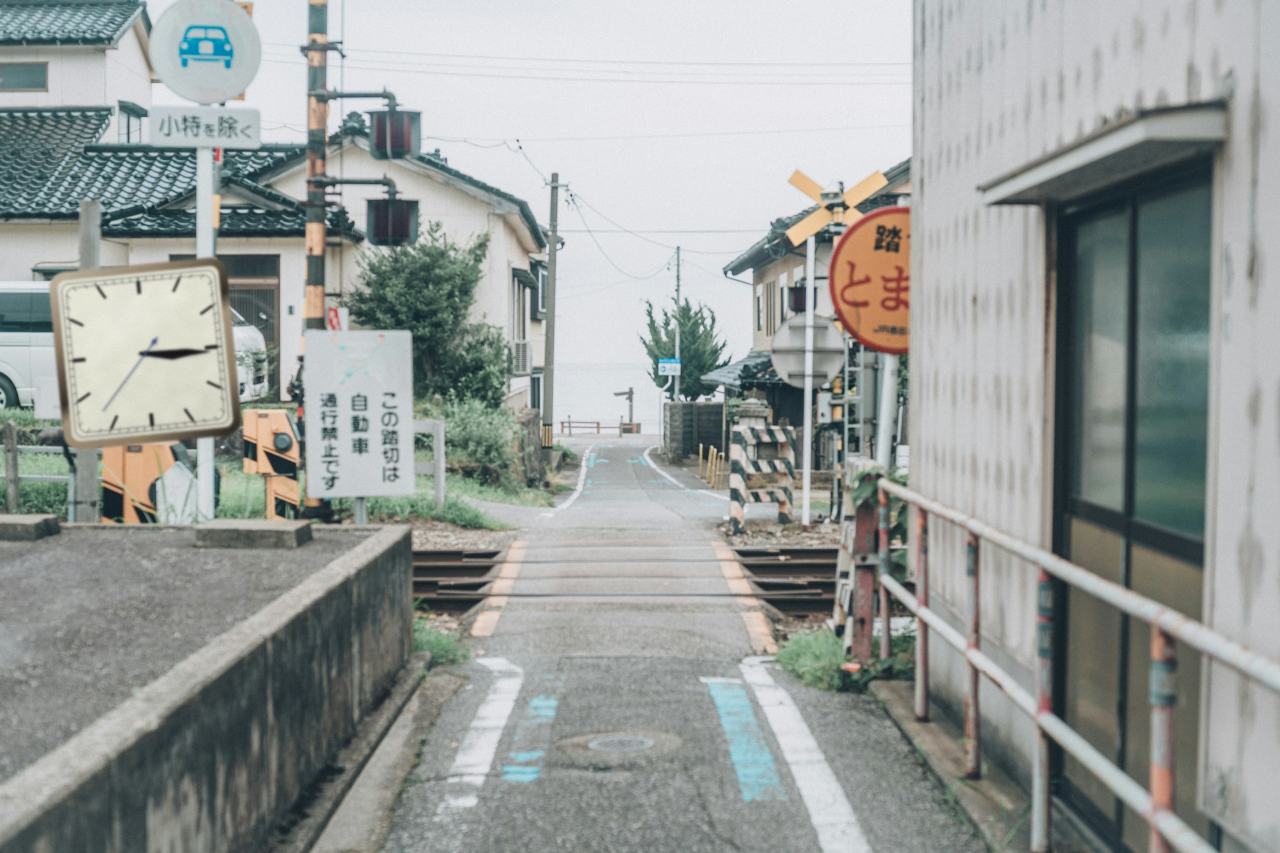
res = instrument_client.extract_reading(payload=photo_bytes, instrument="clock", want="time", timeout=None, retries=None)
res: 3:15:37
